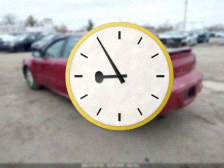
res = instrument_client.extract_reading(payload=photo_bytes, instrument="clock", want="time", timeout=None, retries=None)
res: 8:55
